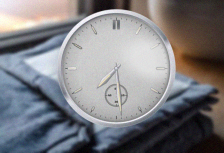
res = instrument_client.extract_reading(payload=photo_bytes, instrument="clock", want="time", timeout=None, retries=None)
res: 7:29
